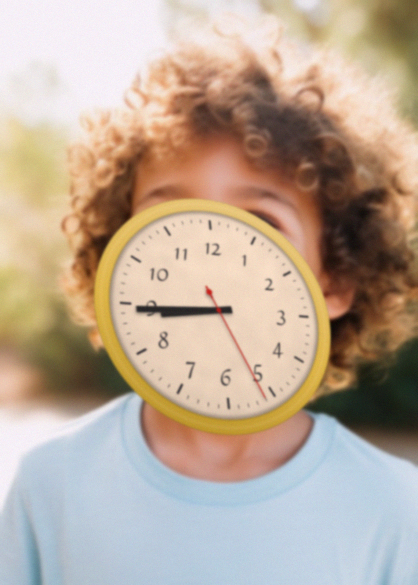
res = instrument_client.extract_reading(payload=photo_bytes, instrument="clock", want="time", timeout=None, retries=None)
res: 8:44:26
